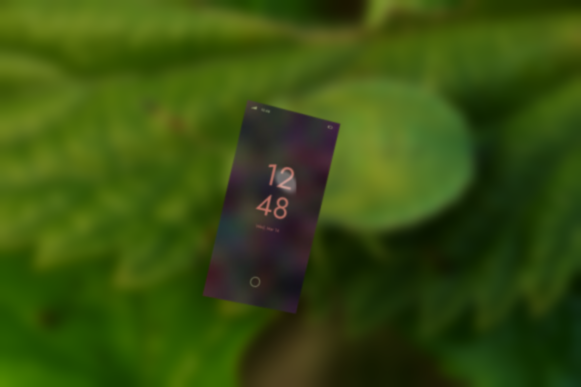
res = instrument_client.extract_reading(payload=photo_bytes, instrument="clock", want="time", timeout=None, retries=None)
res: 12:48
